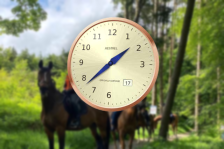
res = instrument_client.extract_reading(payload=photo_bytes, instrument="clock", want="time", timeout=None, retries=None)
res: 1:38
